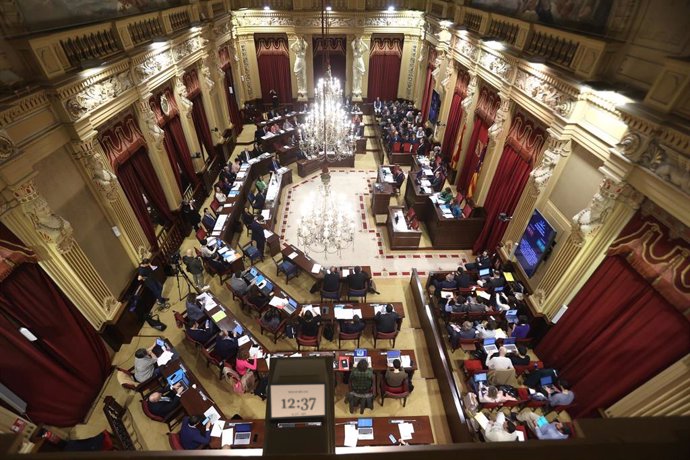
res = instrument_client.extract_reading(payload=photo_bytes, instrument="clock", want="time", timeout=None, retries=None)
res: 12:37
